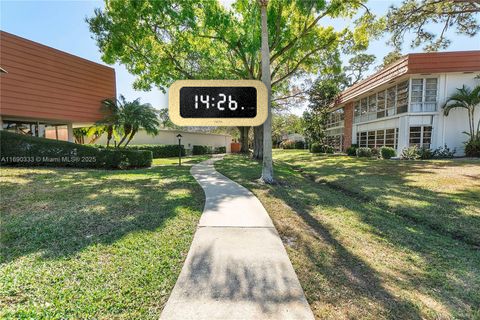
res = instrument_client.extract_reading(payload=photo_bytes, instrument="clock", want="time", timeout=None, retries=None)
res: 14:26
